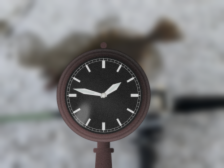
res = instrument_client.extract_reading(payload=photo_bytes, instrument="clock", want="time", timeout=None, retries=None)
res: 1:47
